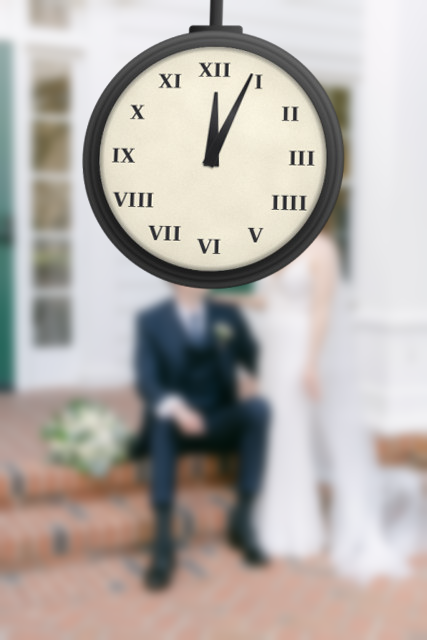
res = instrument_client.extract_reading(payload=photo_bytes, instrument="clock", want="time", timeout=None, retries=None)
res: 12:04
